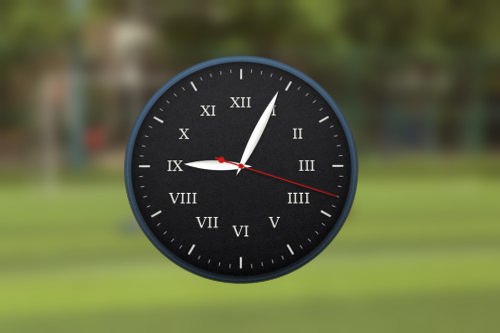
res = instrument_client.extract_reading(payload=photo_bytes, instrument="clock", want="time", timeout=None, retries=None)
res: 9:04:18
